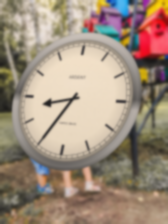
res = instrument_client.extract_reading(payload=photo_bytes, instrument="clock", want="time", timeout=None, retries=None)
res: 8:35
